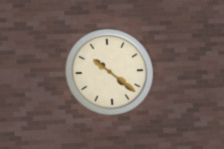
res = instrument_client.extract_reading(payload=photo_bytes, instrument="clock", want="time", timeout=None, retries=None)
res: 10:22
